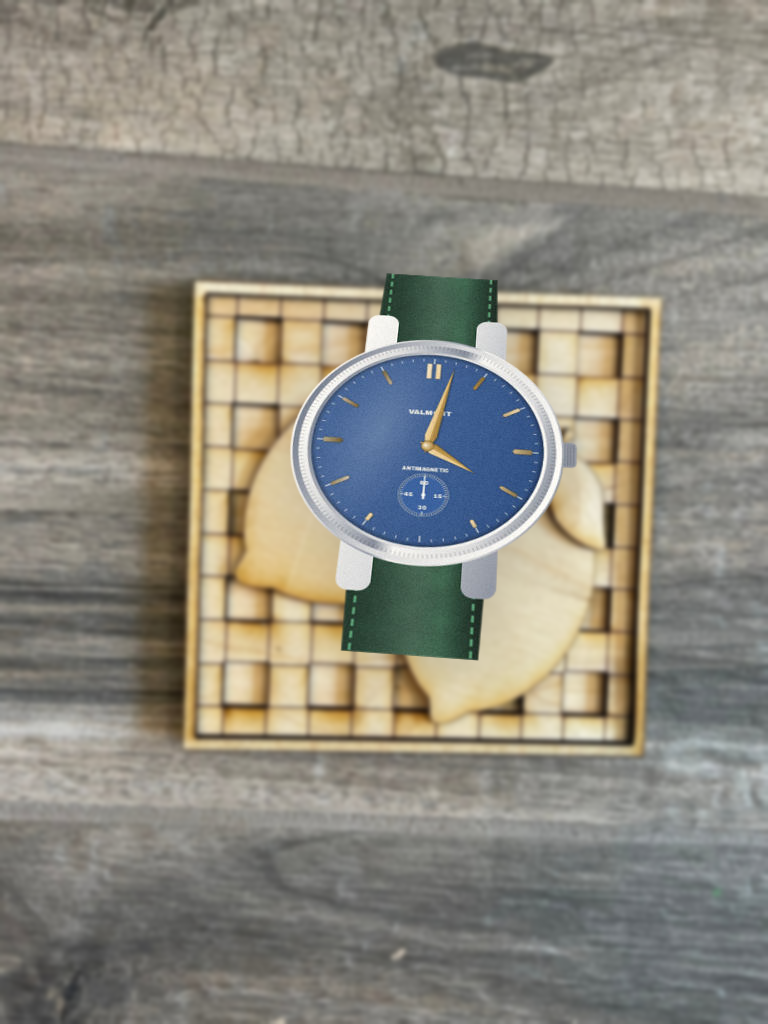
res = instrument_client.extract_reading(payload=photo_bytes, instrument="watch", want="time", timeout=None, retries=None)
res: 4:02
